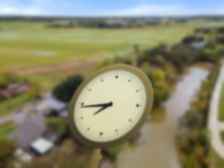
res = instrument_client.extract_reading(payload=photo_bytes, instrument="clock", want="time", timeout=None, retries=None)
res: 7:44
